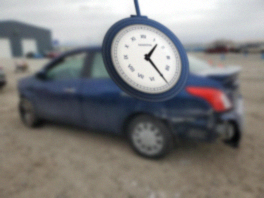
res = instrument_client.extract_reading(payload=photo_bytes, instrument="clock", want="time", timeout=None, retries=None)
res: 1:25
